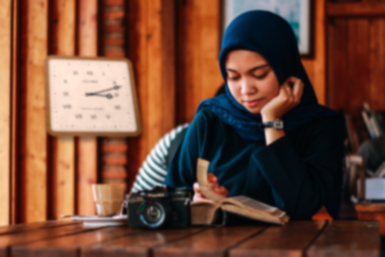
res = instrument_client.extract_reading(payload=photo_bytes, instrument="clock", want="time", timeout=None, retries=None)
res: 3:12
